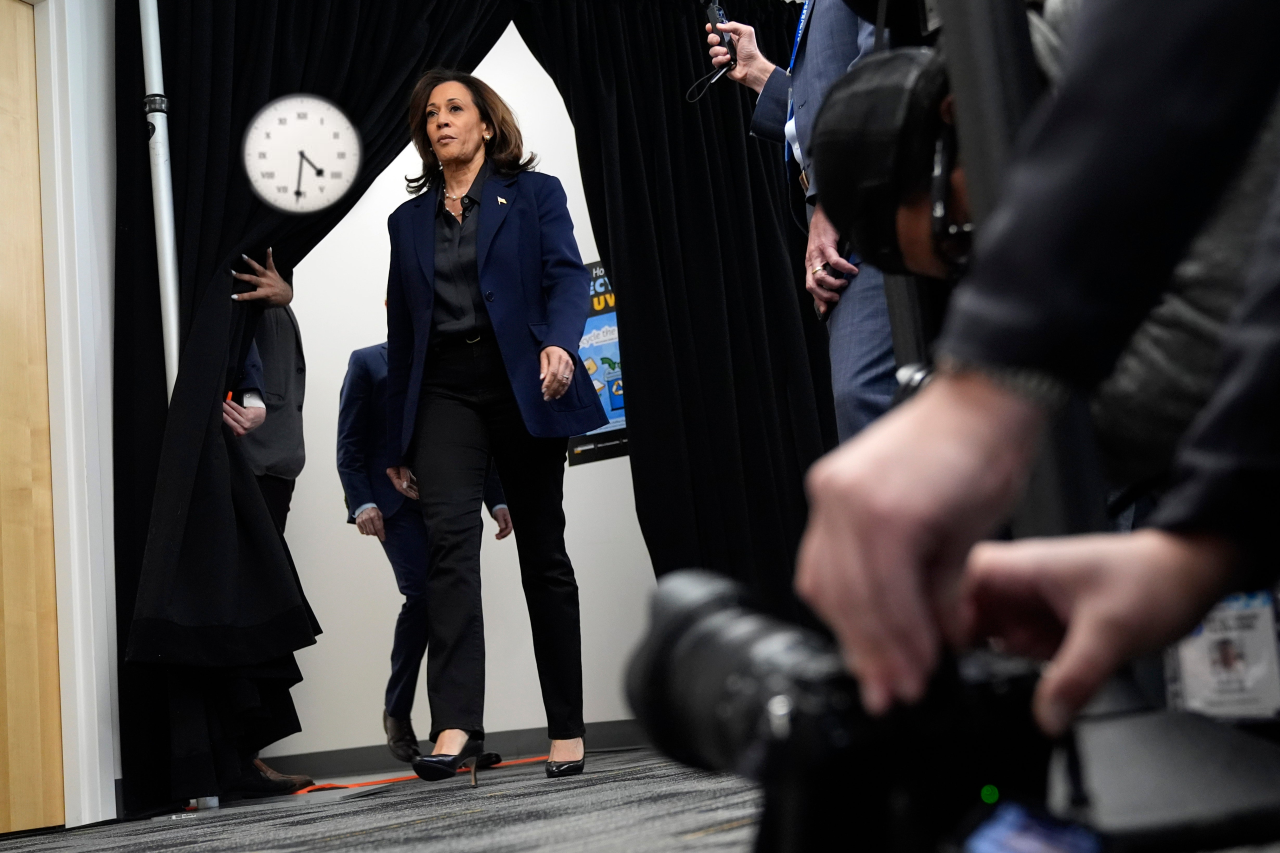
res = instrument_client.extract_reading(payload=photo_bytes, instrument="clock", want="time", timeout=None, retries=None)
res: 4:31
